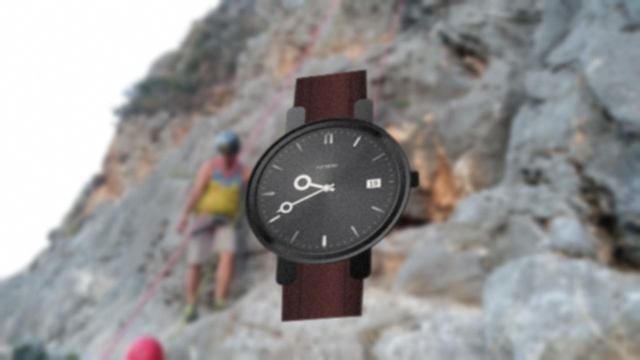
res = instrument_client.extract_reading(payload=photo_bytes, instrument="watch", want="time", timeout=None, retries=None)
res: 9:41
